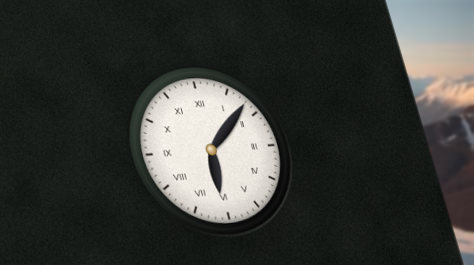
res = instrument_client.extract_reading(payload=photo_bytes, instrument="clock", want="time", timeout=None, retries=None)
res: 6:08
